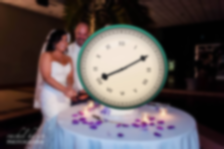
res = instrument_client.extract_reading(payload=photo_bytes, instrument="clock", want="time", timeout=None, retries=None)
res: 8:10
